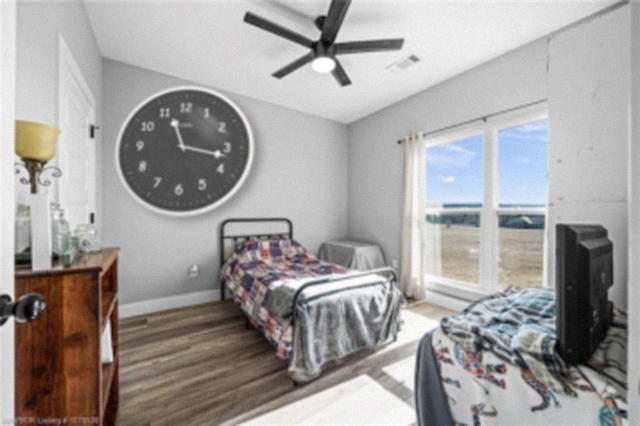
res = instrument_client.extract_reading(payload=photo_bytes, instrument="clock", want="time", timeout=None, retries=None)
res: 11:17
